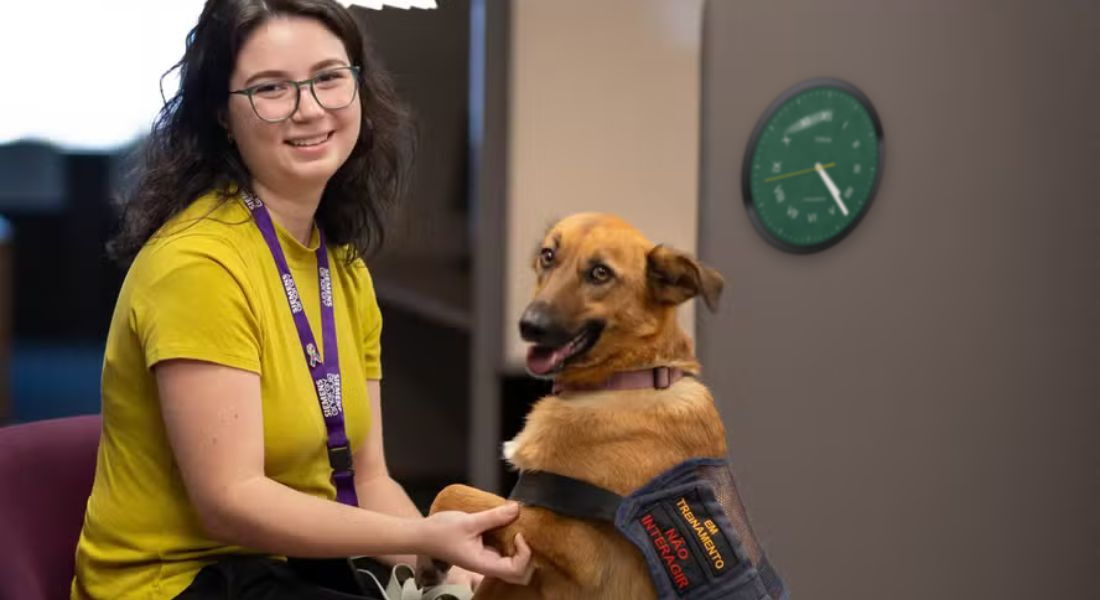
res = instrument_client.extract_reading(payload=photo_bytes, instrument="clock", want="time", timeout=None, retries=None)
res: 4:22:43
